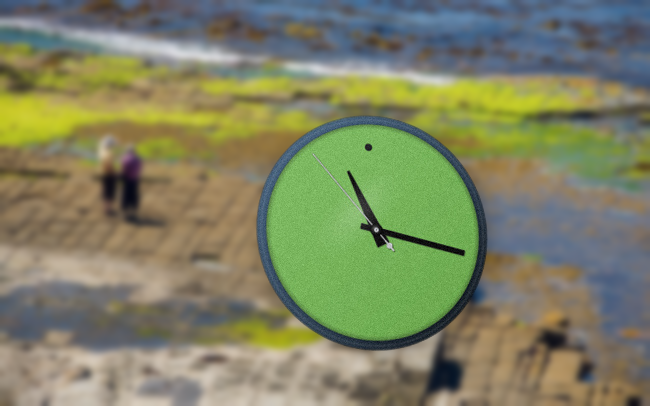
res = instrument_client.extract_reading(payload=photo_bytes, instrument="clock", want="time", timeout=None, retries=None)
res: 11:17:54
